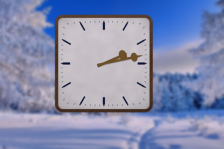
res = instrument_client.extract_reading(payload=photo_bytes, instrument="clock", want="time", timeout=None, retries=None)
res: 2:13
